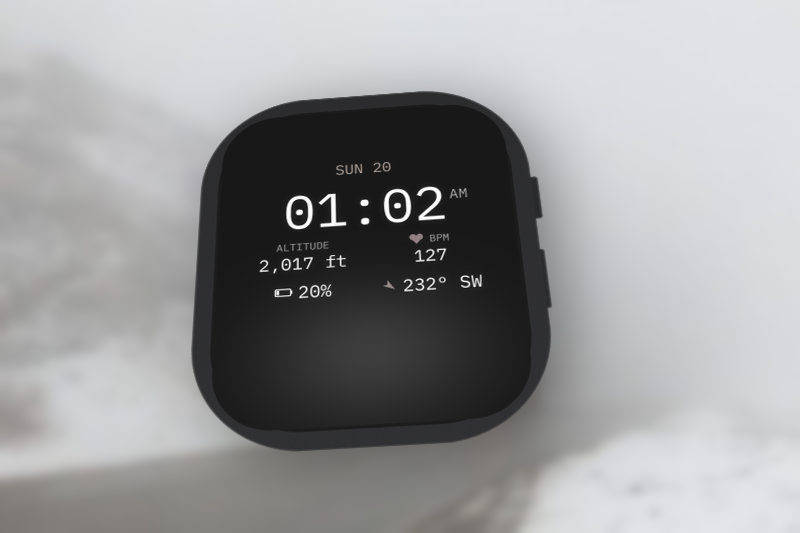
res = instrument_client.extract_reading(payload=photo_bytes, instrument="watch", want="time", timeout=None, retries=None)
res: 1:02
